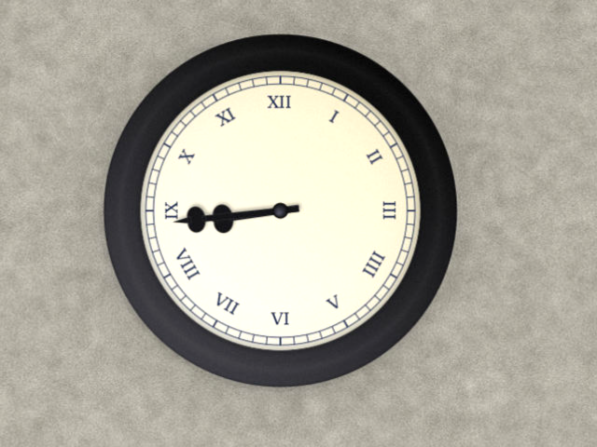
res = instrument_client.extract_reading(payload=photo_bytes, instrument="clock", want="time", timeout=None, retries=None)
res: 8:44
